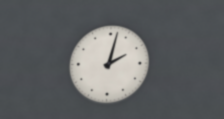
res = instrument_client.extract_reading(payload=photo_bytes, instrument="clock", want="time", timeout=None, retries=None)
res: 2:02
